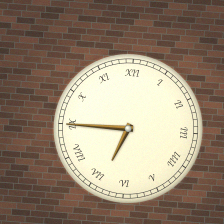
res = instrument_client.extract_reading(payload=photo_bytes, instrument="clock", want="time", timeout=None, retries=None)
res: 6:45
